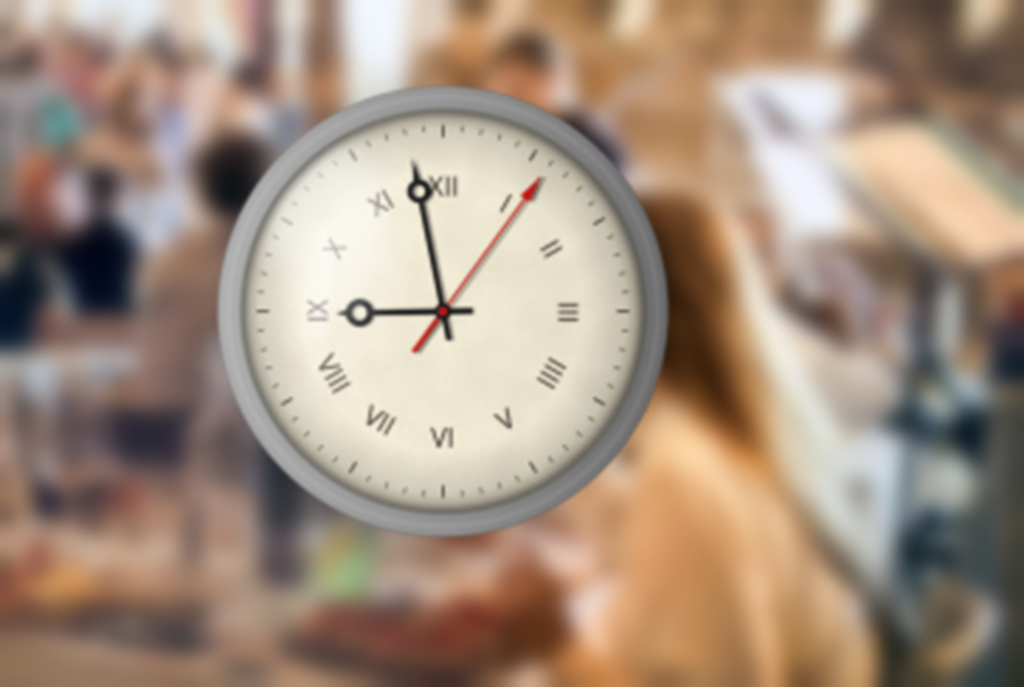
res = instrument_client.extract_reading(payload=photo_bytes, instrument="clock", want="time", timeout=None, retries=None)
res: 8:58:06
